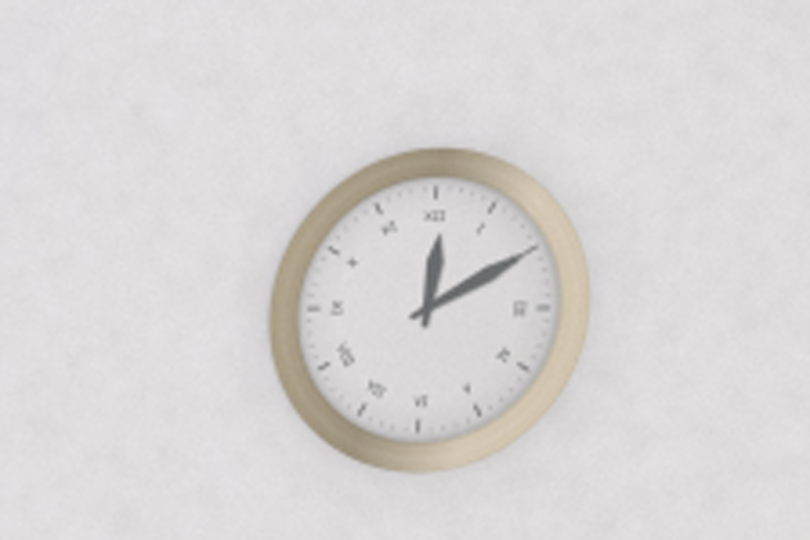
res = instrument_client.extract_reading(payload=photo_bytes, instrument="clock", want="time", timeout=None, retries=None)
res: 12:10
